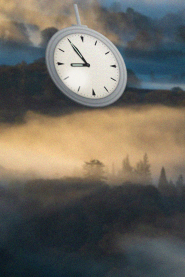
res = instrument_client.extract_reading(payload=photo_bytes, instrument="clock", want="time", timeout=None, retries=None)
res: 8:55
